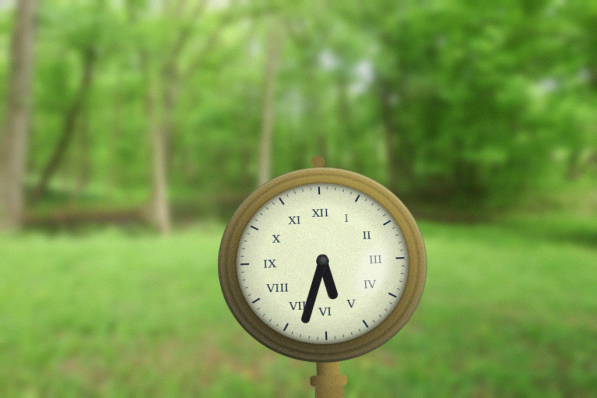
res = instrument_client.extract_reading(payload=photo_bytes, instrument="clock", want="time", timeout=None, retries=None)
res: 5:33
